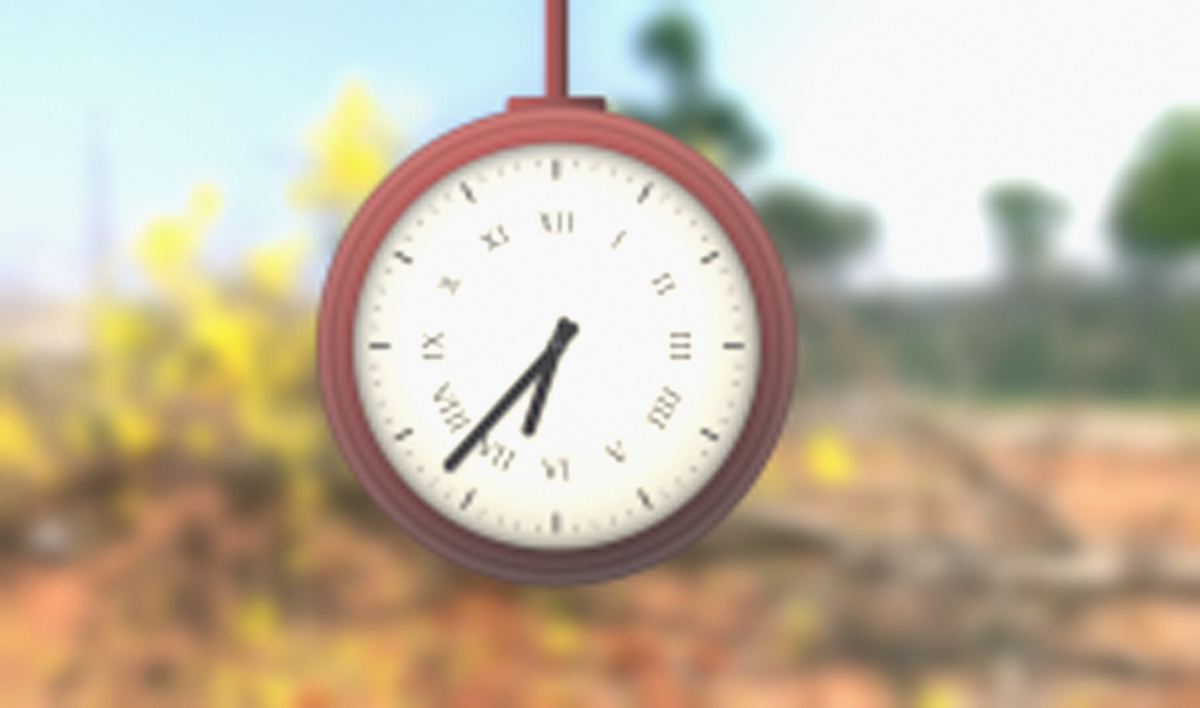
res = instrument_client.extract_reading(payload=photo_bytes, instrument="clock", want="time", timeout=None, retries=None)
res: 6:37
